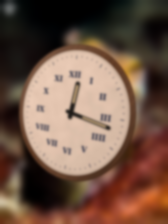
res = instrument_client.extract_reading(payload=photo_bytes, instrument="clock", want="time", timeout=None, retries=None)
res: 12:17
